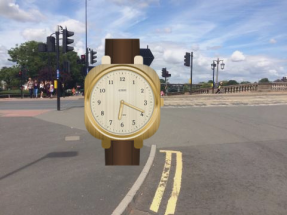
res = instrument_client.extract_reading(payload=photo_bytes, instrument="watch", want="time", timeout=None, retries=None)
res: 6:19
